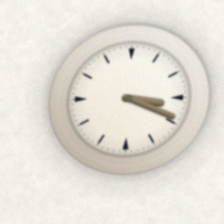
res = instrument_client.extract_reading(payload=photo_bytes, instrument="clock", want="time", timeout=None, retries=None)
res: 3:19
